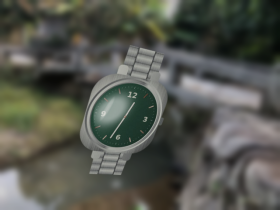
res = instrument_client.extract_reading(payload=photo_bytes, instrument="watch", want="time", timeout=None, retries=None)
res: 12:33
